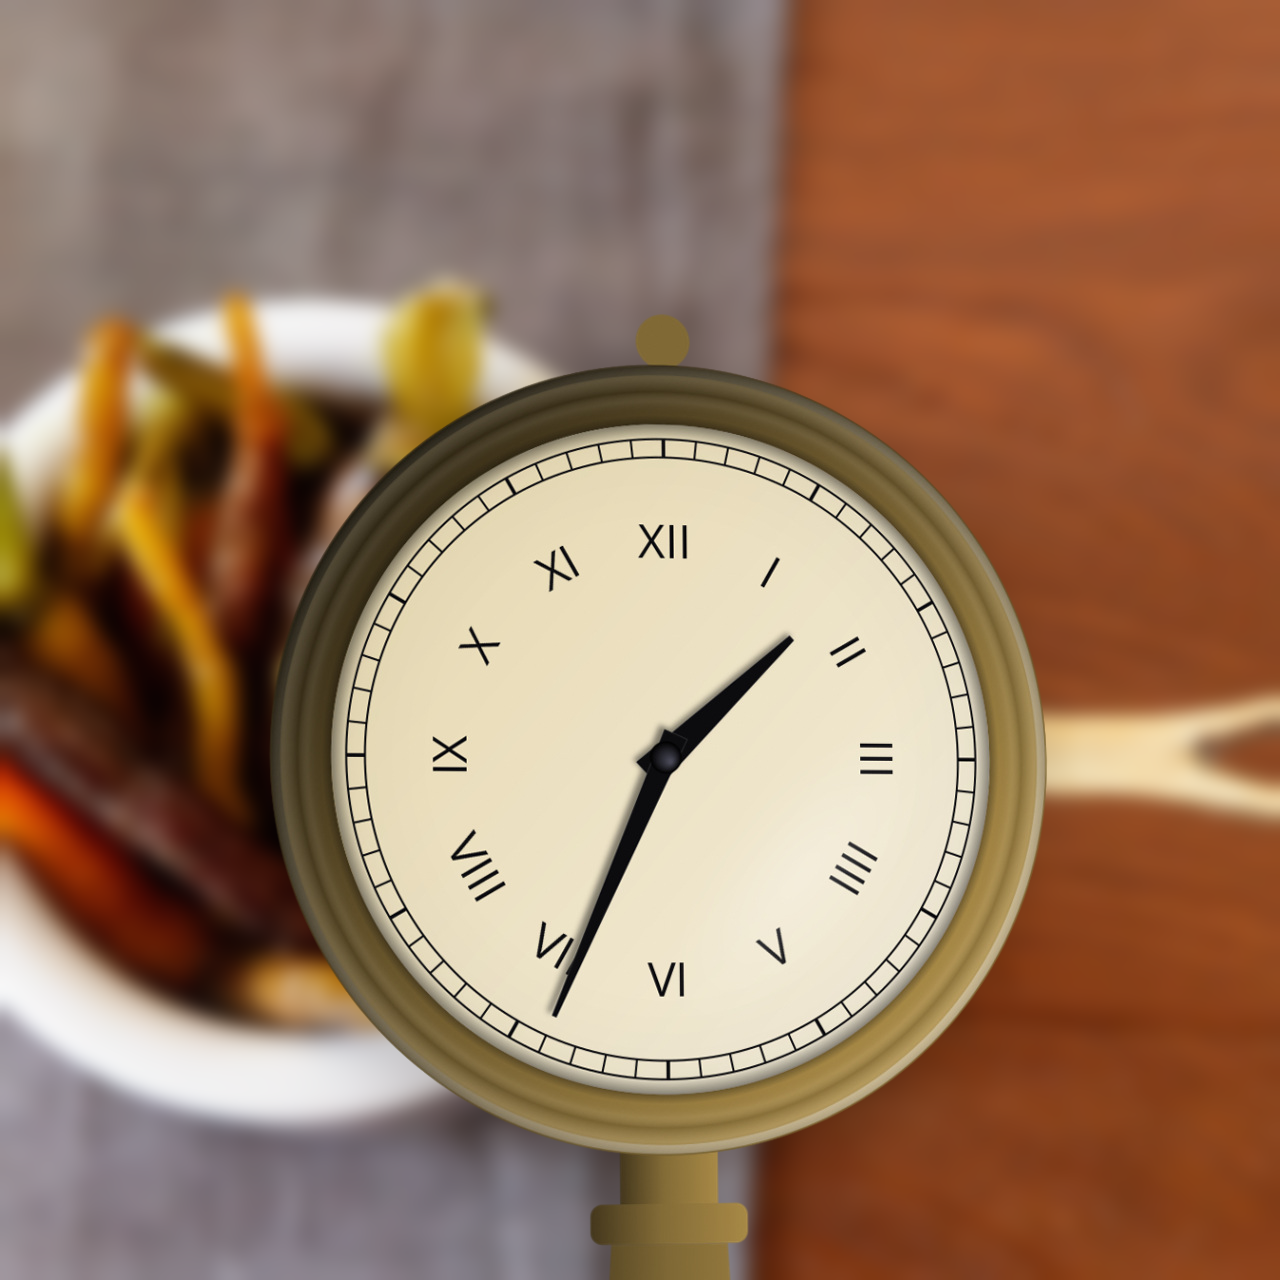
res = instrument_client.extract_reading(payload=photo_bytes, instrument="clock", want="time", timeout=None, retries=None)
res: 1:34
